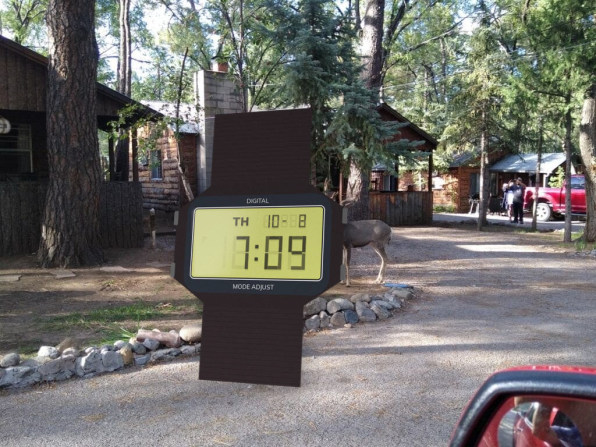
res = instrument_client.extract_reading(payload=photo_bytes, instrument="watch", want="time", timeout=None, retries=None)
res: 7:09
